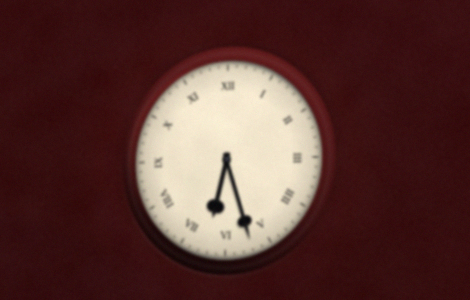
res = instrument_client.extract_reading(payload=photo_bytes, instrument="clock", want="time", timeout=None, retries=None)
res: 6:27
